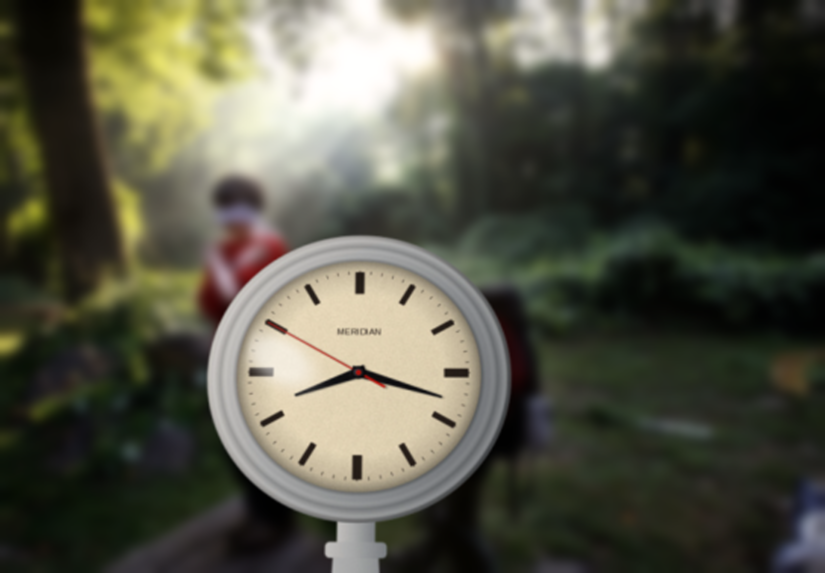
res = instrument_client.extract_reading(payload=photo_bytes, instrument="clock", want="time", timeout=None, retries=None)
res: 8:17:50
